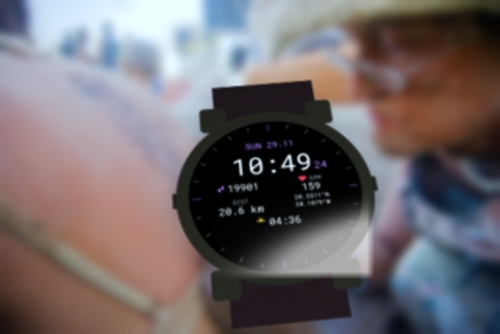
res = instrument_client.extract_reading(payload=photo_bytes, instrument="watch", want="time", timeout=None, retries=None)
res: 10:49
